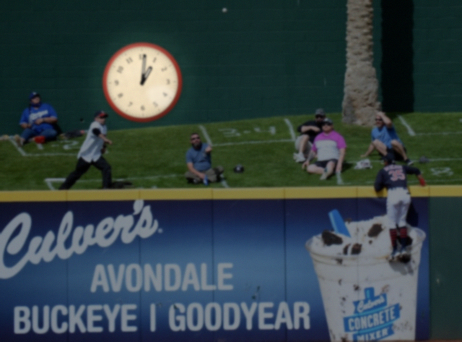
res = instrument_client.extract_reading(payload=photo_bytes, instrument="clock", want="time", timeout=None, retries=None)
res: 1:01
